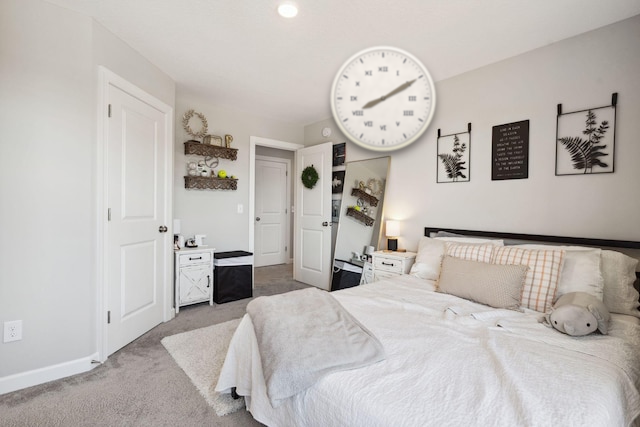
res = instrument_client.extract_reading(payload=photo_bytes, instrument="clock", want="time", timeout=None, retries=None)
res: 8:10
